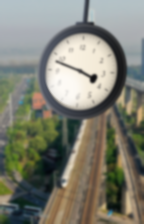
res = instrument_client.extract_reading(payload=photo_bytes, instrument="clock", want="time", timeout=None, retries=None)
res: 3:48
